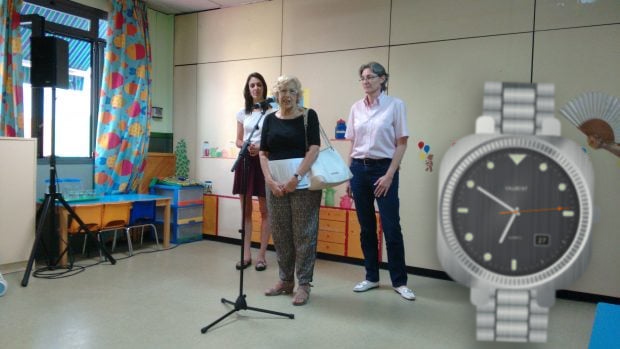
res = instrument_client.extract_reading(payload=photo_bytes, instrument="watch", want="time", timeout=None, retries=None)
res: 6:50:14
